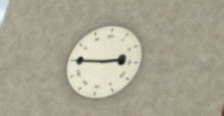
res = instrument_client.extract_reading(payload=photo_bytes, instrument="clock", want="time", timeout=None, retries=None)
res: 2:45
